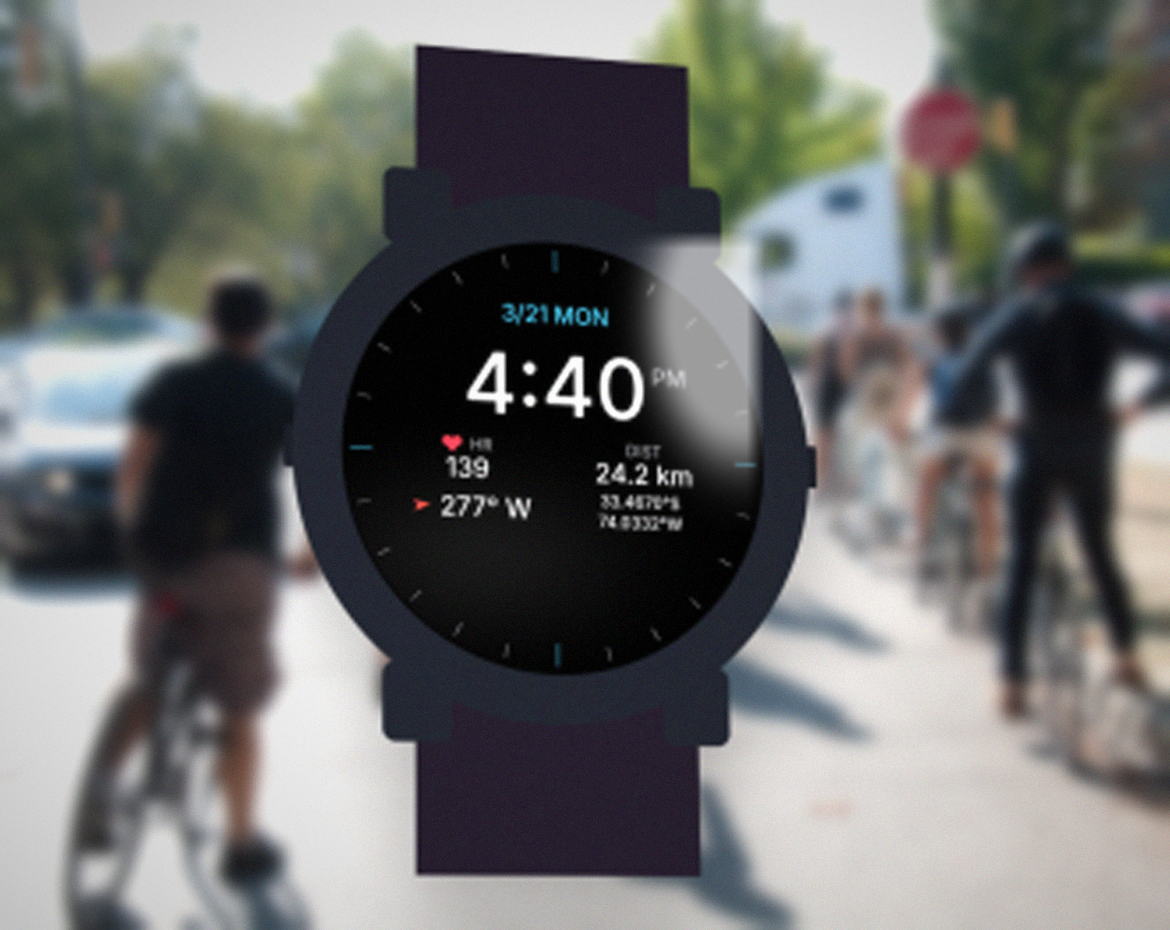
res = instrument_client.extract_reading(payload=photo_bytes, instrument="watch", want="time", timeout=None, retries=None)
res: 4:40
